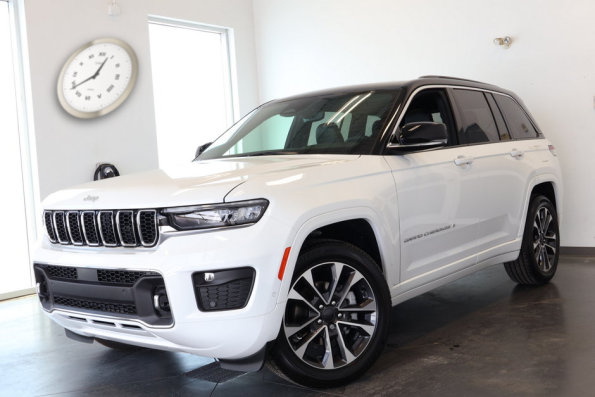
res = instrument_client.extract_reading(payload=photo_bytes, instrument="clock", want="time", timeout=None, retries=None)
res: 12:39
